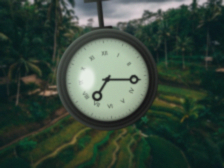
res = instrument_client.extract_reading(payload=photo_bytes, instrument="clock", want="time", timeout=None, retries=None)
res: 7:16
